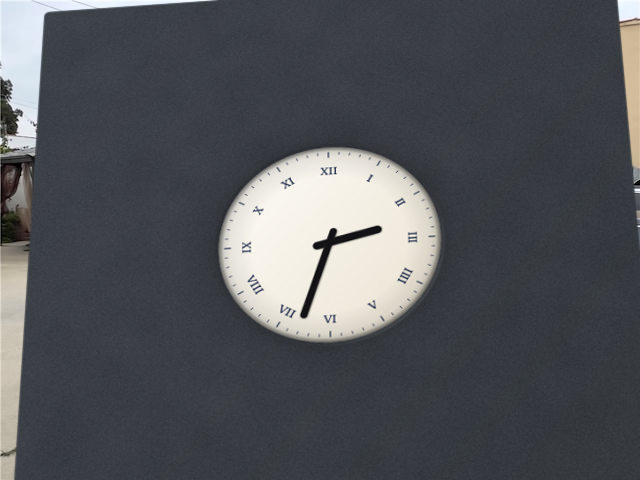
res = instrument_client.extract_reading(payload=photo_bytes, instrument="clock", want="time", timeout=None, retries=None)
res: 2:33
